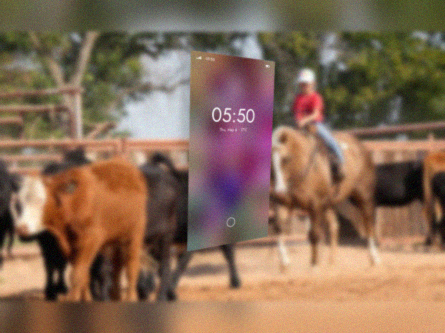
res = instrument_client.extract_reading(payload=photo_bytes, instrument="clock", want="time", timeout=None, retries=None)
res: 5:50
